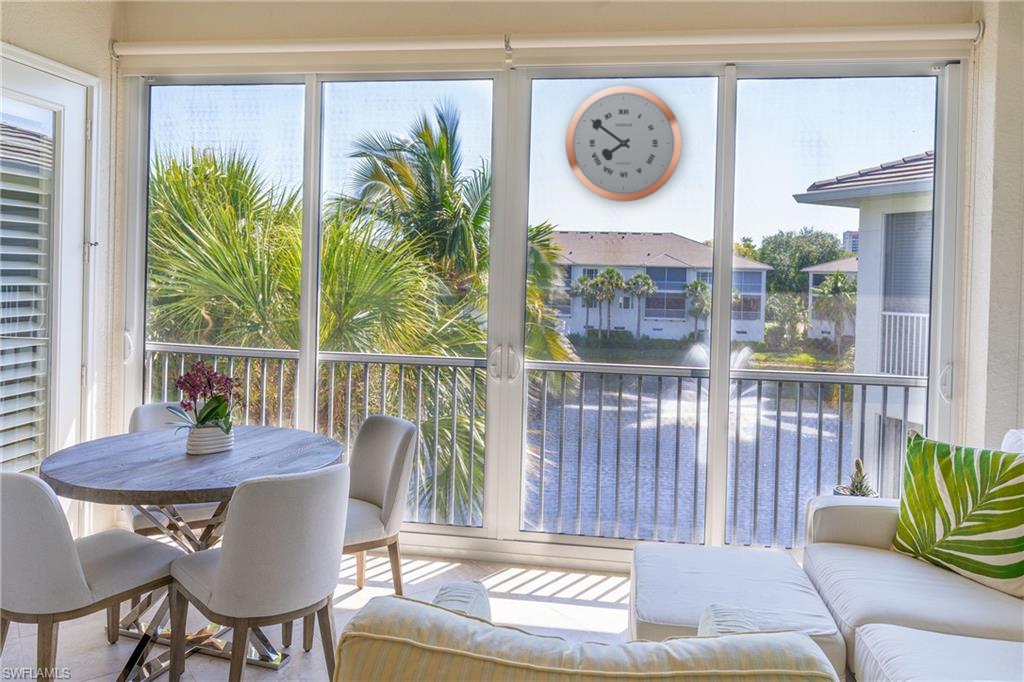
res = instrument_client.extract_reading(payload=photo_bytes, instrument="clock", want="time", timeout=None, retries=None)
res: 7:51
